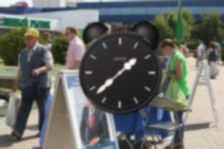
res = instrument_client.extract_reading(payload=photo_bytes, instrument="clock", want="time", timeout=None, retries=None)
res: 1:38
